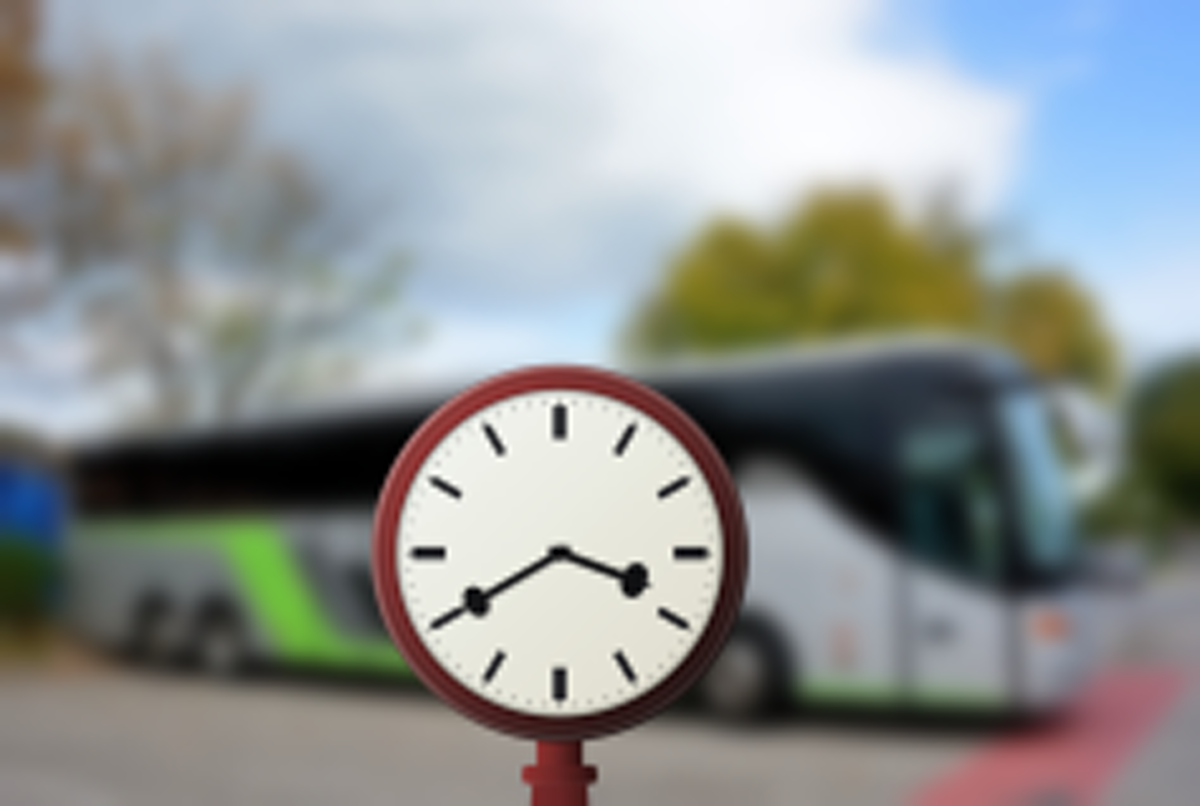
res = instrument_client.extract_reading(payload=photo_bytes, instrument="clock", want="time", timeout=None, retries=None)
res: 3:40
